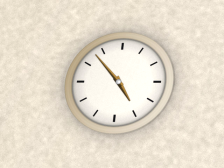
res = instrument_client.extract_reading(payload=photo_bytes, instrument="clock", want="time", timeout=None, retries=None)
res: 4:53
